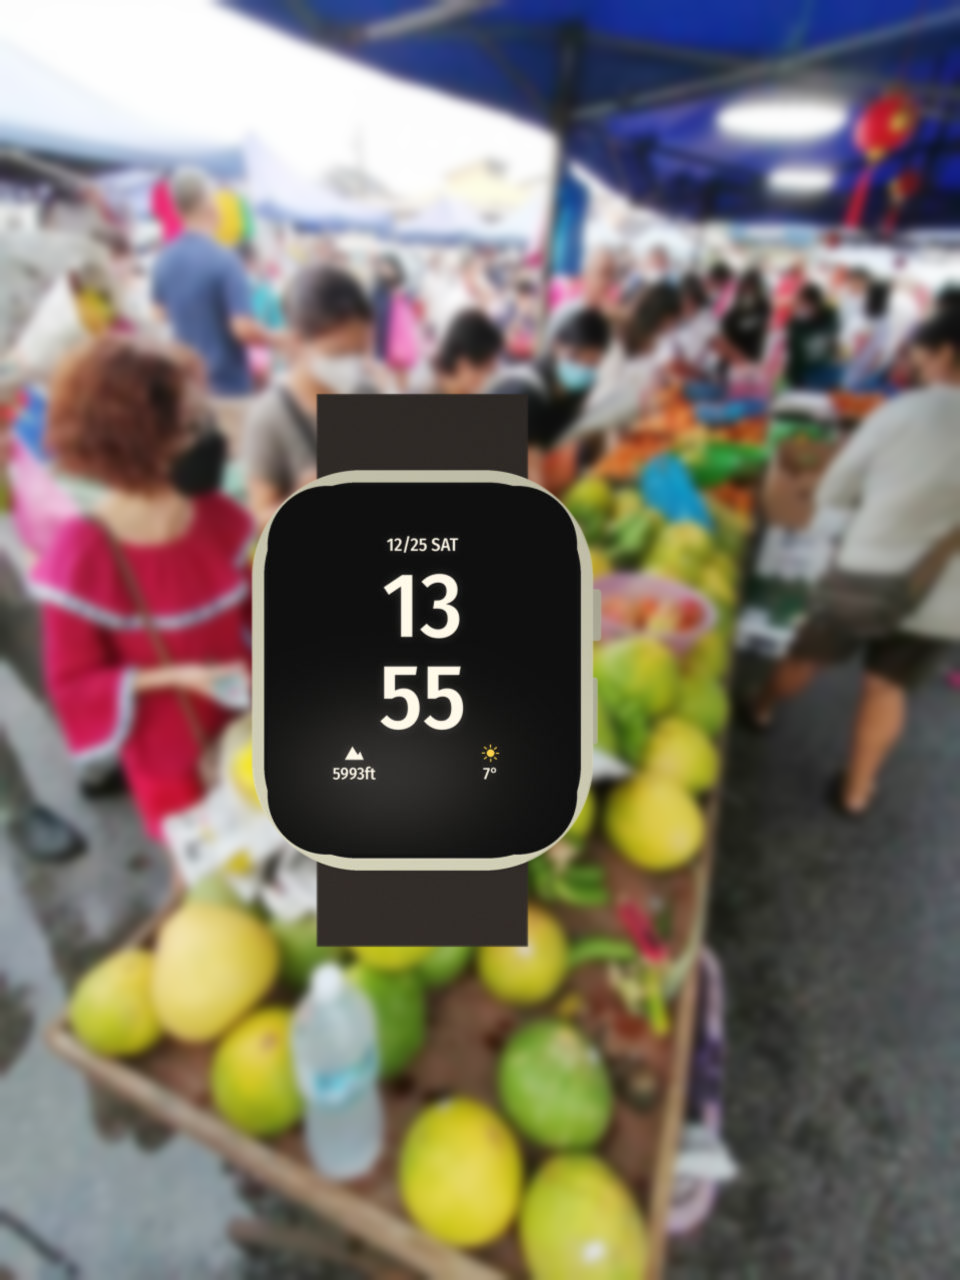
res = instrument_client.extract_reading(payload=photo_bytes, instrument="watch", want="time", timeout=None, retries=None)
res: 13:55
